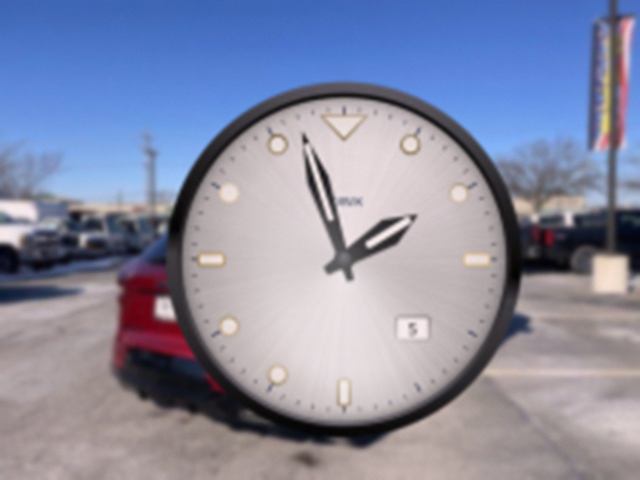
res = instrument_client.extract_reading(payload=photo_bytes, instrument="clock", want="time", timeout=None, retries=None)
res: 1:57
